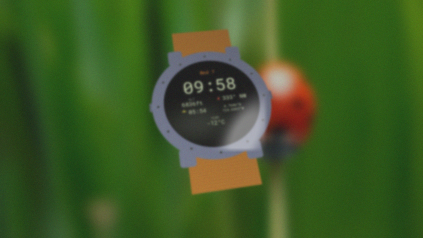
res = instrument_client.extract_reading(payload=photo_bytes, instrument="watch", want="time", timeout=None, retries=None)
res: 9:58
